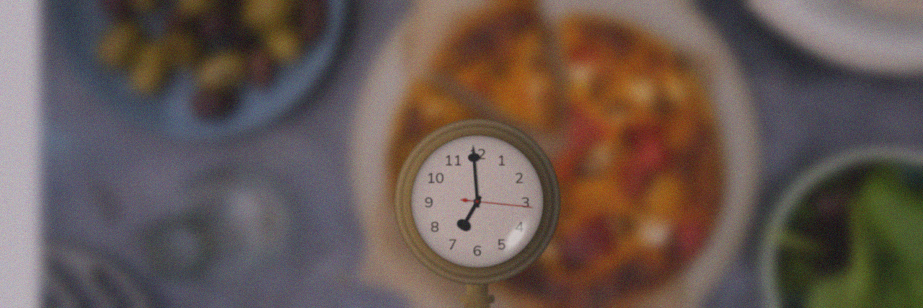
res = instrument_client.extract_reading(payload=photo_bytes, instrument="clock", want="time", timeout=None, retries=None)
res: 6:59:16
